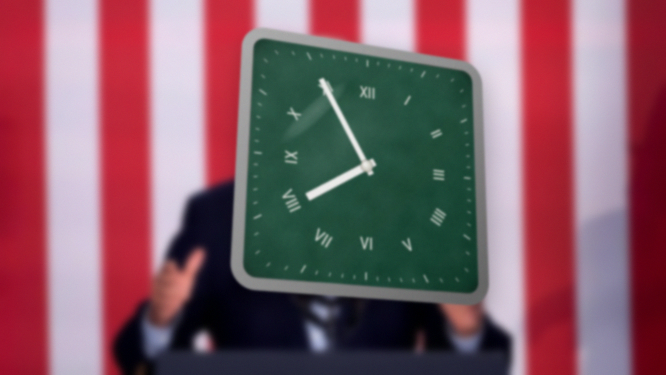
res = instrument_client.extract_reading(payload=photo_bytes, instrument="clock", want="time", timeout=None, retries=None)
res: 7:55
